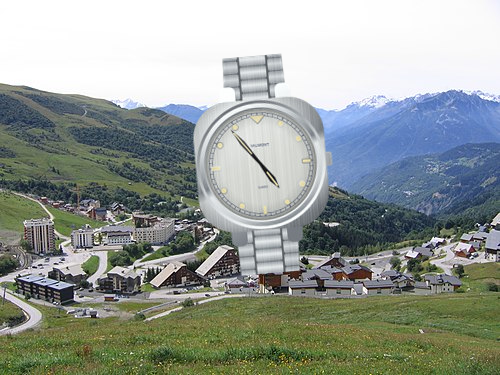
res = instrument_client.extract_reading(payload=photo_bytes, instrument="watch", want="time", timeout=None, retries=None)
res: 4:54
